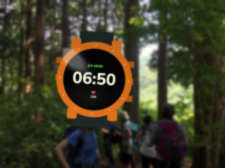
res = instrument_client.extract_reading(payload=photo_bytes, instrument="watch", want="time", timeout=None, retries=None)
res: 6:50
